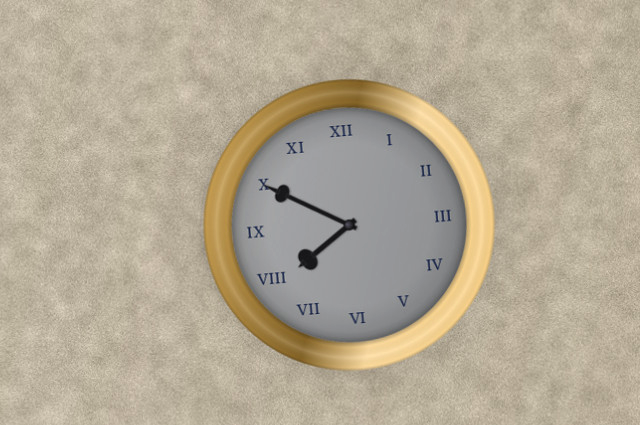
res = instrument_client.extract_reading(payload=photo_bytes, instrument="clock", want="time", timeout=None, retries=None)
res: 7:50
